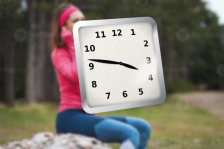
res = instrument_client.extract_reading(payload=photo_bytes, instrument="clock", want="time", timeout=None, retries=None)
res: 3:47
